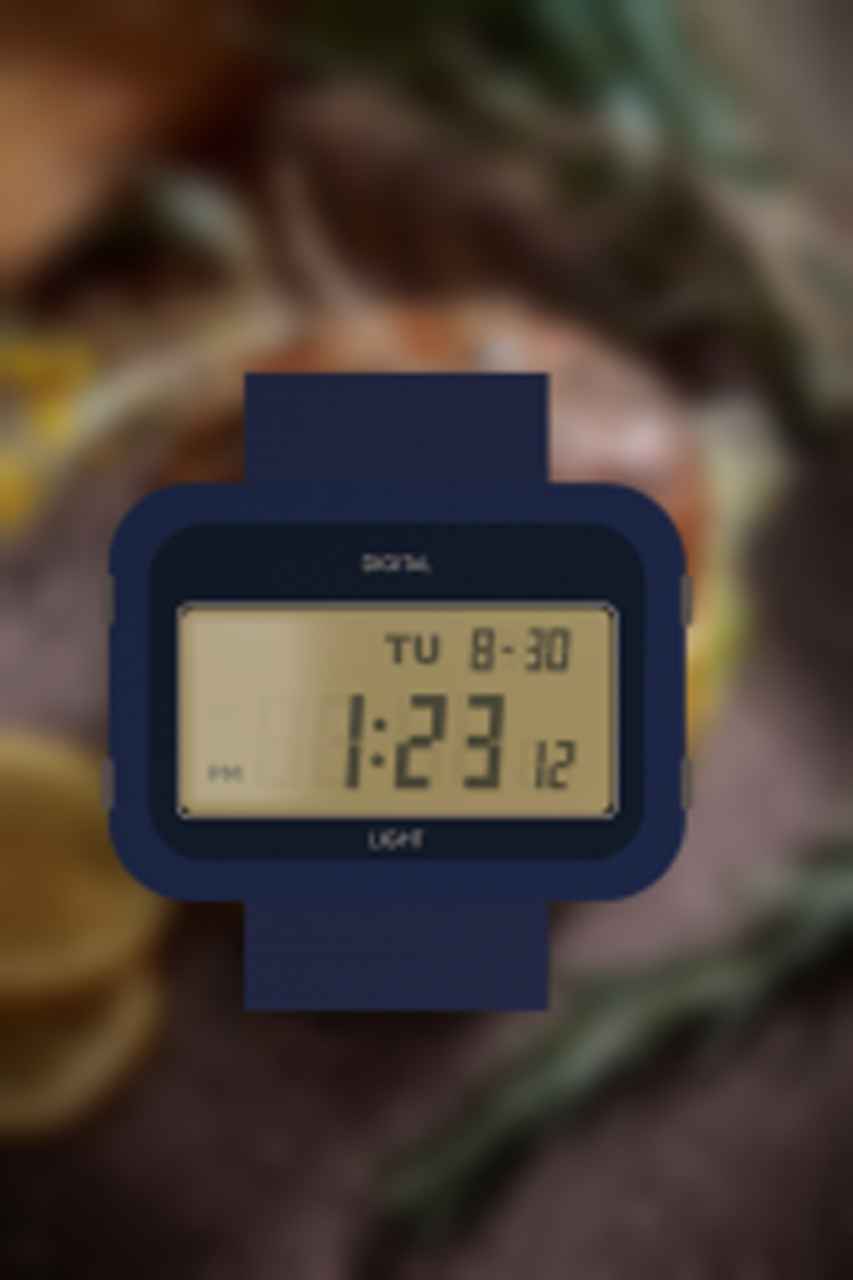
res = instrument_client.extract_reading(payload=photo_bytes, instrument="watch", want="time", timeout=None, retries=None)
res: 1:23:12
